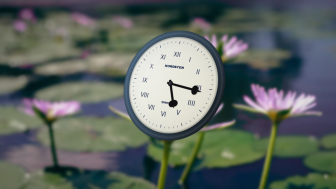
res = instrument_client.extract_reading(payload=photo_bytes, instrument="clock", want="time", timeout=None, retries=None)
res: 5:16
